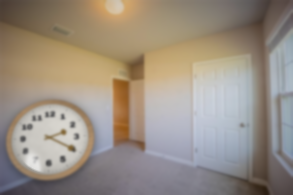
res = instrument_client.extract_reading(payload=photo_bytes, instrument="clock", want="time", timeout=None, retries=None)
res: 2:20
